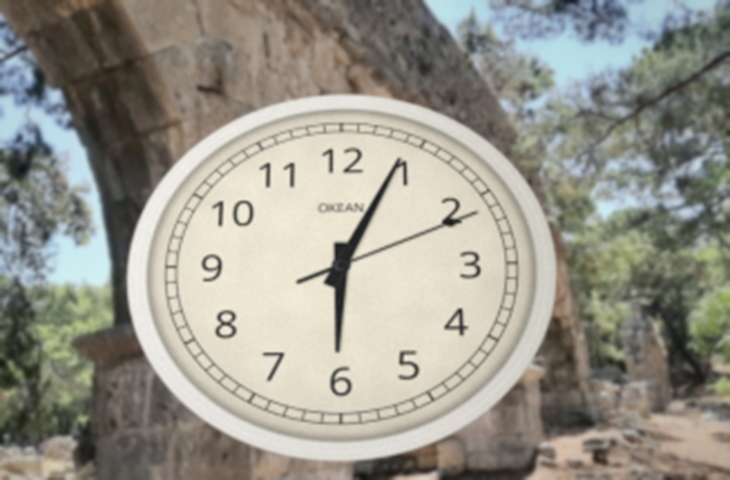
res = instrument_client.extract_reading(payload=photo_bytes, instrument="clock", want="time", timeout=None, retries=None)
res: 6:04:11
